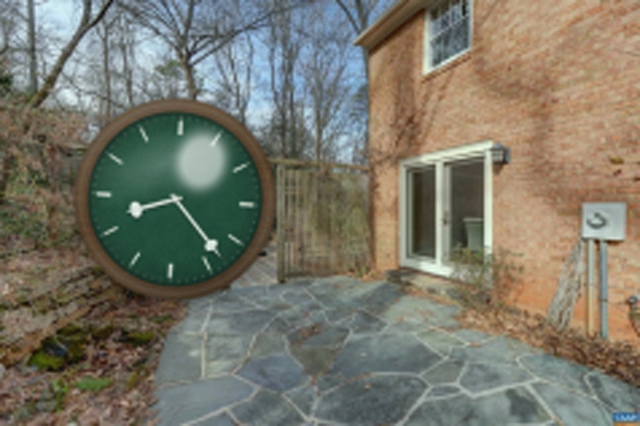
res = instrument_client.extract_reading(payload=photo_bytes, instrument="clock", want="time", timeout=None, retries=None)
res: 8:23
